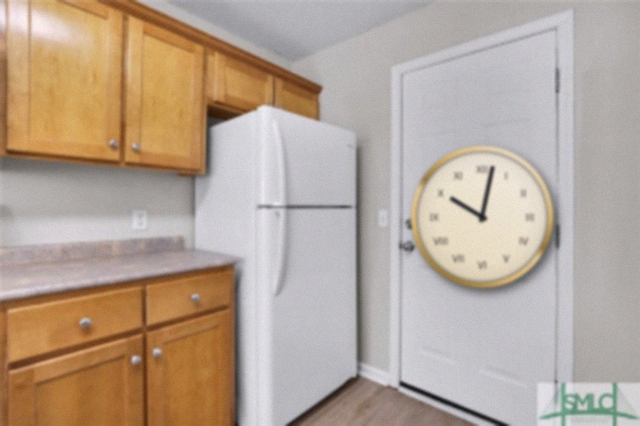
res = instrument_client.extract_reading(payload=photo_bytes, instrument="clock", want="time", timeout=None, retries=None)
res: 10:02
